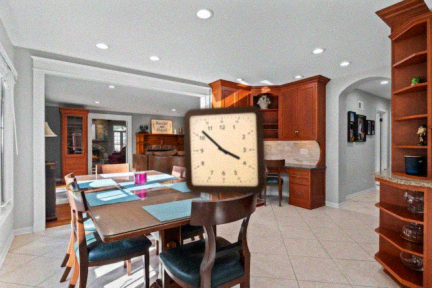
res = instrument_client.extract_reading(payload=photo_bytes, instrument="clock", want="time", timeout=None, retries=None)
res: 3:52
